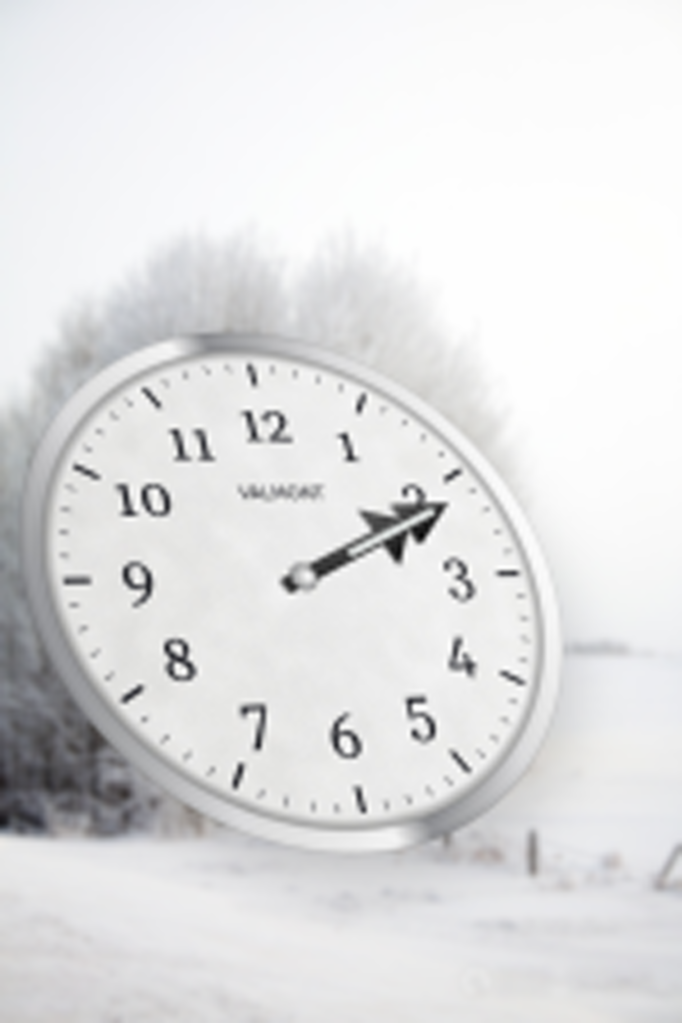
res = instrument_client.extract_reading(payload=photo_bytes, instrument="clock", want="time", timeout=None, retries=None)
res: 2:11
